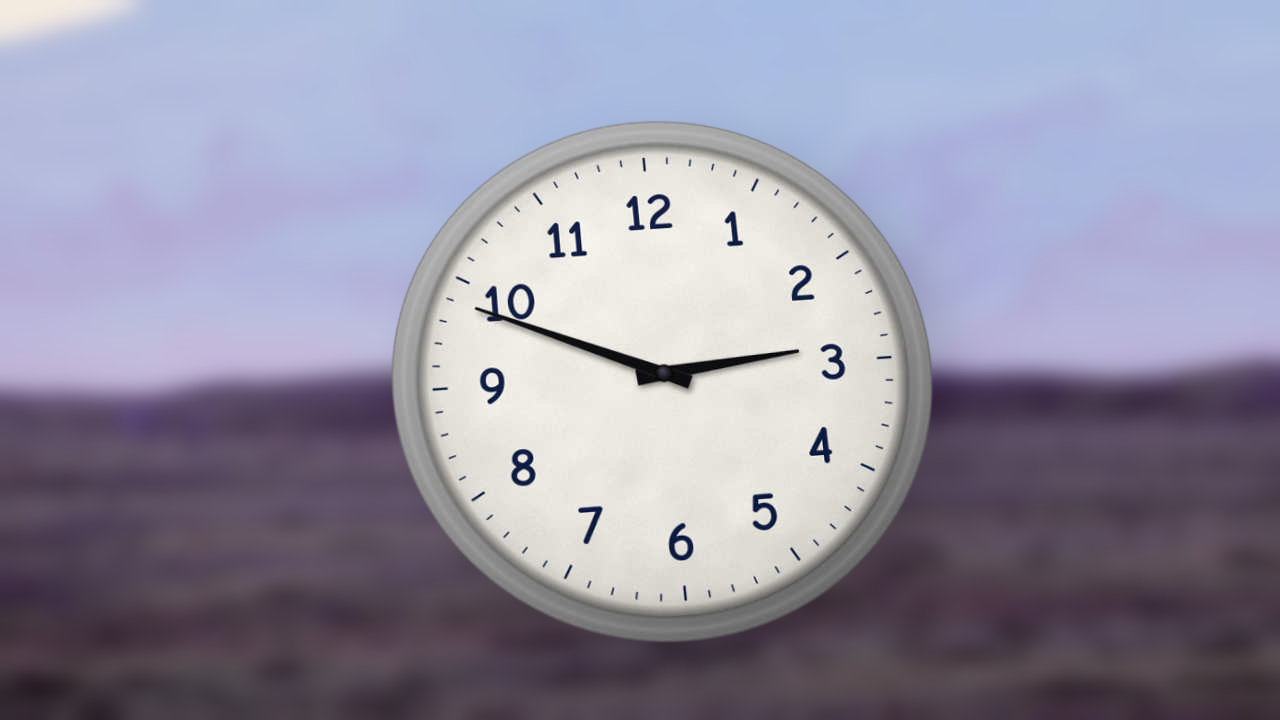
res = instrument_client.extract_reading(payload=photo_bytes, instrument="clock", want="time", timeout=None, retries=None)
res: 2:49
